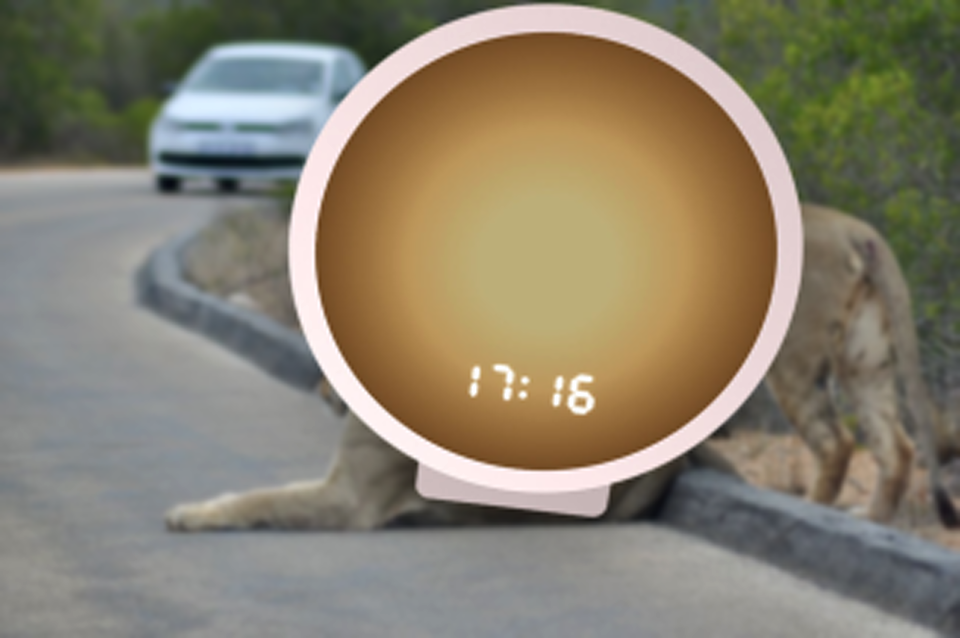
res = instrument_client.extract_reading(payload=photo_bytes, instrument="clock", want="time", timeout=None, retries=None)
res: 17:16
